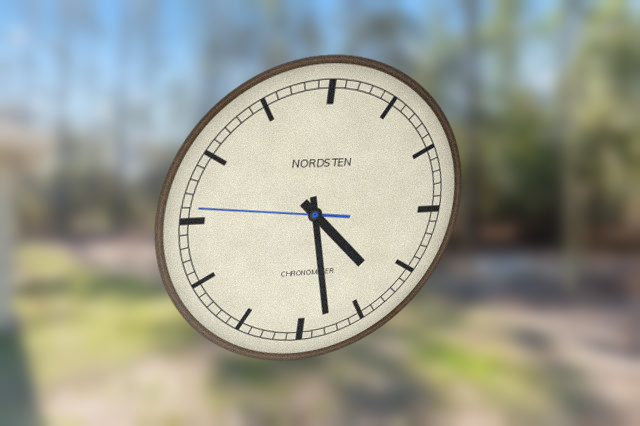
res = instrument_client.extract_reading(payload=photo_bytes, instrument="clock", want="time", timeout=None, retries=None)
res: 4:27:46
